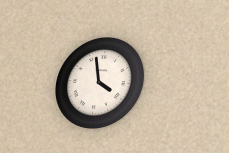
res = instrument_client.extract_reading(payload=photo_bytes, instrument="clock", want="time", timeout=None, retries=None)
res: 3:57
